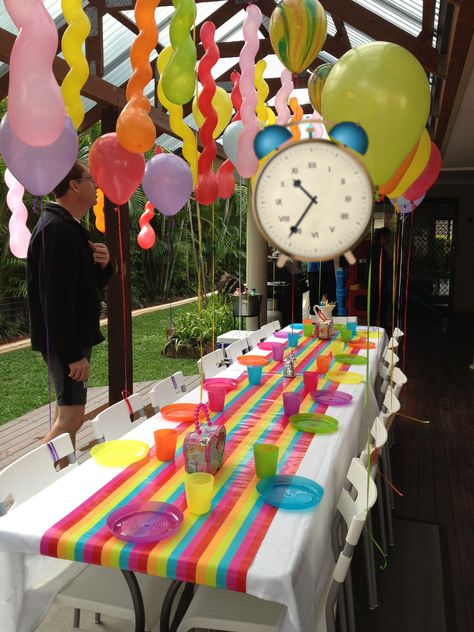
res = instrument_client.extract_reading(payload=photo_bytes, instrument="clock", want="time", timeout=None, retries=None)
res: 10:36
